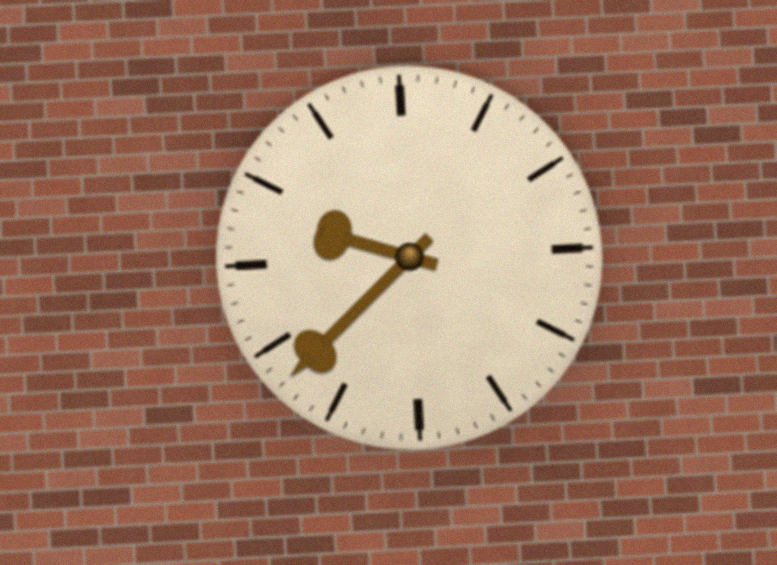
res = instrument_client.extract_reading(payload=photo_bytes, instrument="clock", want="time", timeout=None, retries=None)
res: 9:38
